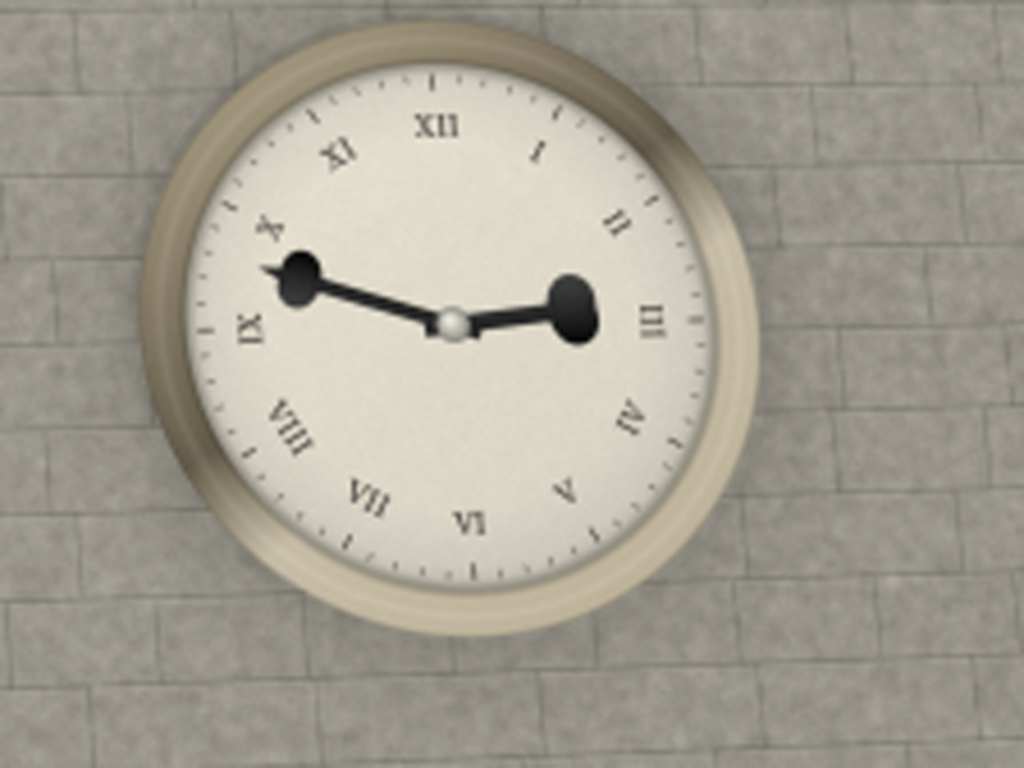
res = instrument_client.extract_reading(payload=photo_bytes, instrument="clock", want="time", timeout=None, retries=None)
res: 2:48
